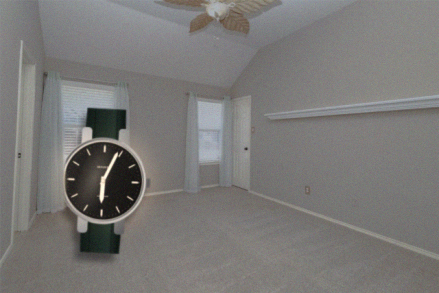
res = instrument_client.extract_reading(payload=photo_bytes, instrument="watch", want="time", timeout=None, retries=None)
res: 6:04
